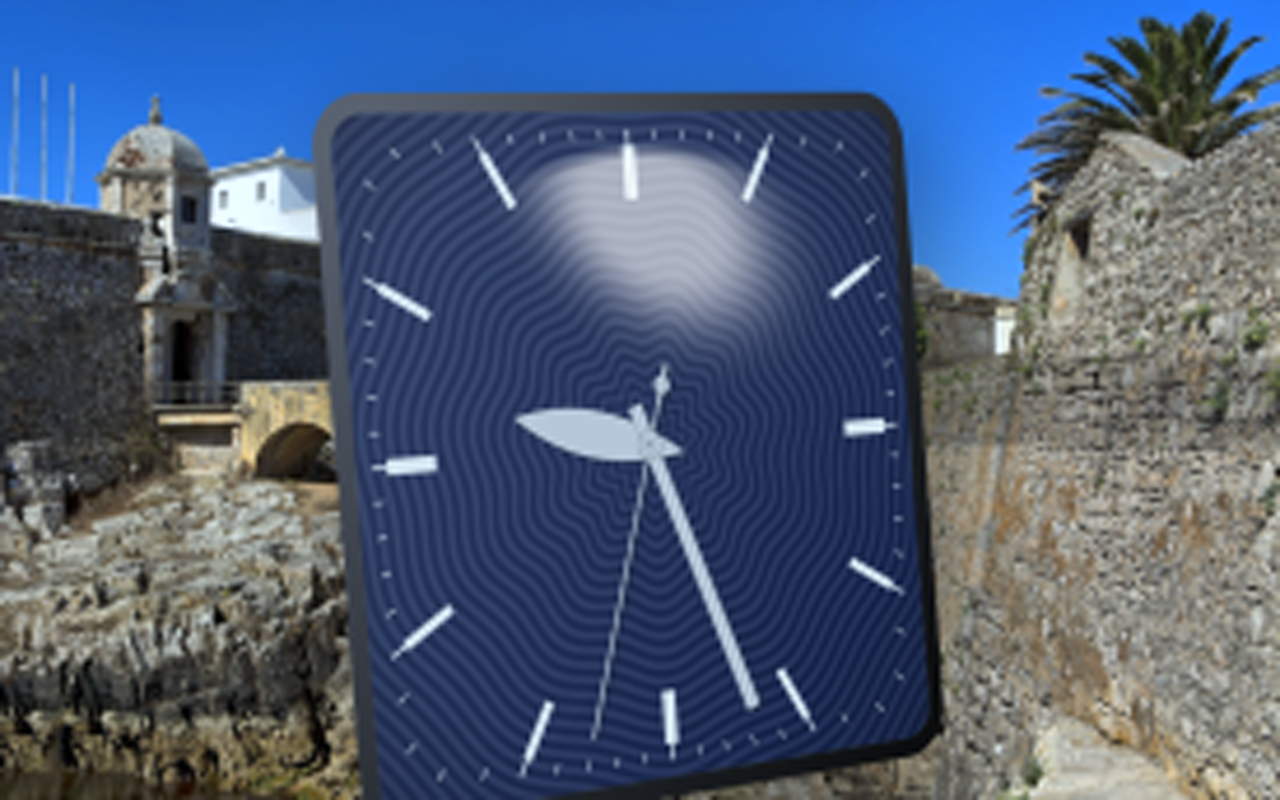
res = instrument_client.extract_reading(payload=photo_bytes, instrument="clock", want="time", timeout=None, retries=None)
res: 9:26:33
